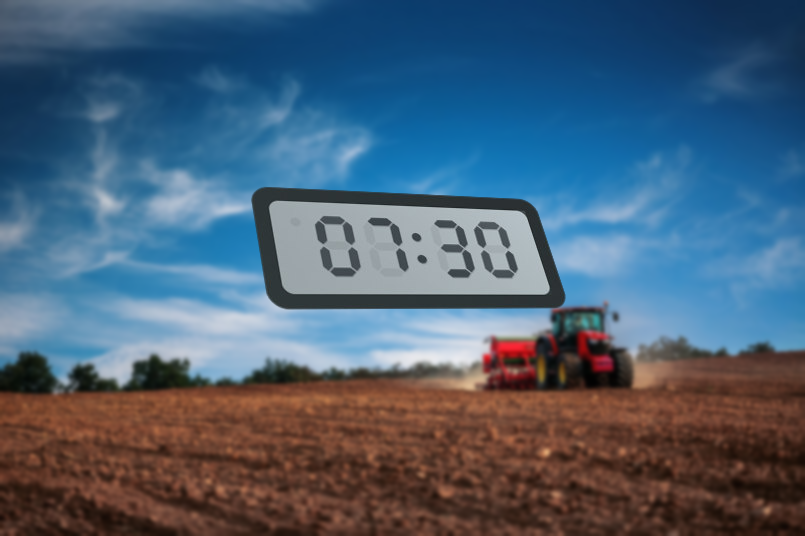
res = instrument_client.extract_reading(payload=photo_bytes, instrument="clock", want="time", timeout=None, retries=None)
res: 7:30
